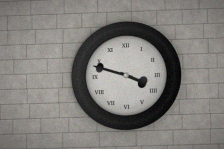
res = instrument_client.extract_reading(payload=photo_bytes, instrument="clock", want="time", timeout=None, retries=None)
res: 3:48
